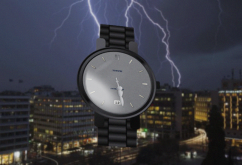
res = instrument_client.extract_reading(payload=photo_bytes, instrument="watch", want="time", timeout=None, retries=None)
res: 5:28
